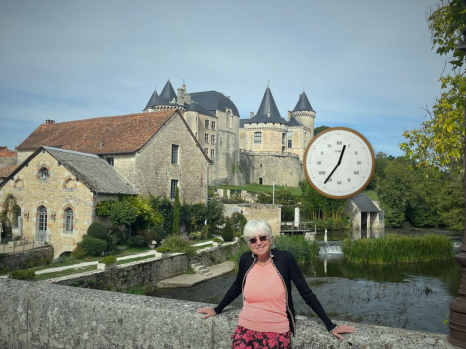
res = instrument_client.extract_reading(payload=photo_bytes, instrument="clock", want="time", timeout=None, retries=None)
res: 12:36
